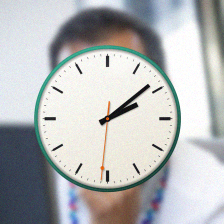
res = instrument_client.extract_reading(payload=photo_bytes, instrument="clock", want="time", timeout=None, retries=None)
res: 2:08:31
